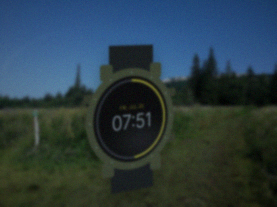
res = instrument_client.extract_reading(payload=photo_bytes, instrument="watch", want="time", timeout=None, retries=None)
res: 7:51
